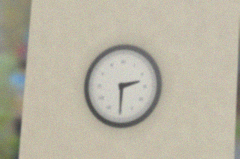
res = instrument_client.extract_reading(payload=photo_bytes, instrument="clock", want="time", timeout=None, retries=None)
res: 2:30
